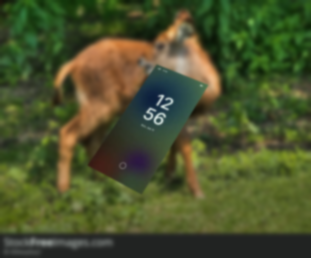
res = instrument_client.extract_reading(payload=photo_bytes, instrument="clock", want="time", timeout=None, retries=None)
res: 12:56
